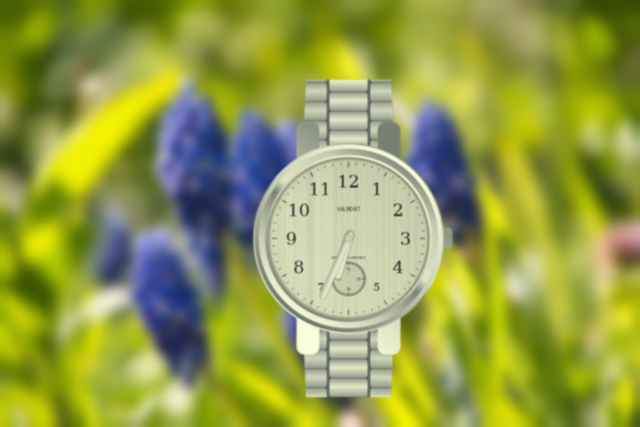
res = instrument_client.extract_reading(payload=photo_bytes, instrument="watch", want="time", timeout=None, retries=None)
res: 6:34
